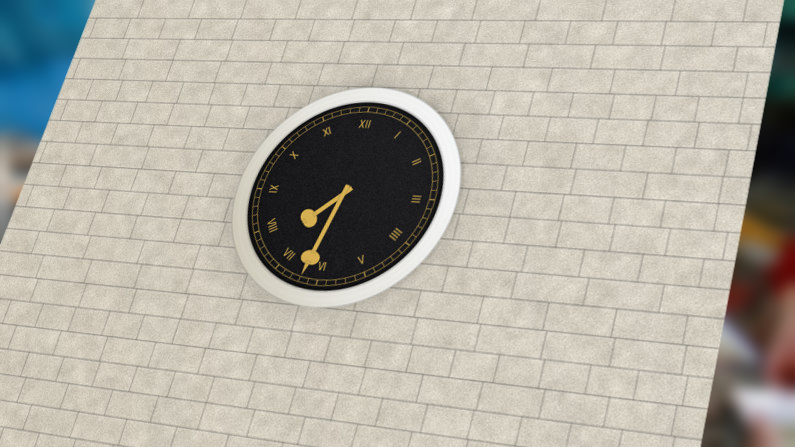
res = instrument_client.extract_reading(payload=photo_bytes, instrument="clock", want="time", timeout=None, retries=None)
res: 7:32
